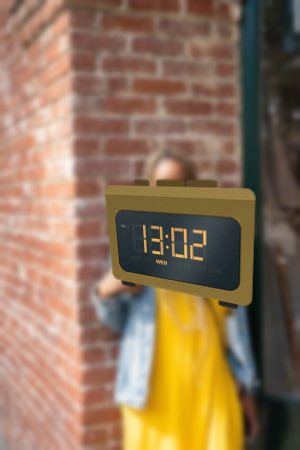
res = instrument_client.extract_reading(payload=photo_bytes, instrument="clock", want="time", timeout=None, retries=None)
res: 13:02
